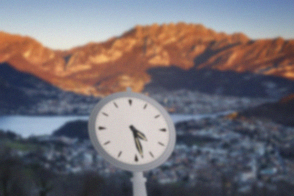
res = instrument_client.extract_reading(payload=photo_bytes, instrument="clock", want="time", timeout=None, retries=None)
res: 4:28
